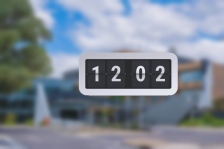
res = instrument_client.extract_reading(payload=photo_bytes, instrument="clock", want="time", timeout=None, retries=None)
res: 12:02
